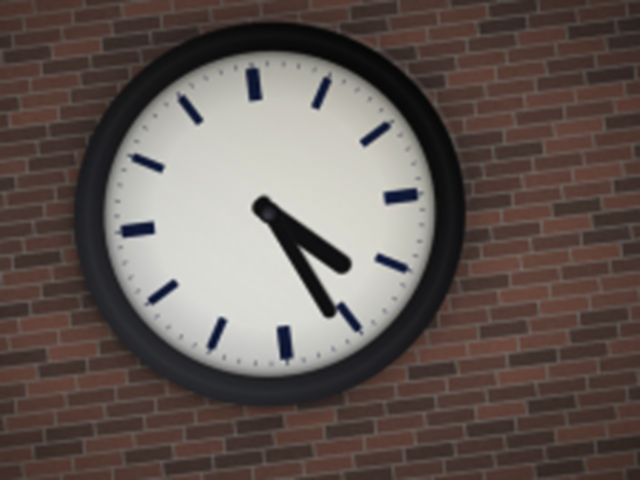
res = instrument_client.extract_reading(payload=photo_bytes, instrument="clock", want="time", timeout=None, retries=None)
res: 4:26
